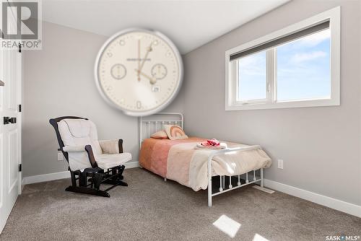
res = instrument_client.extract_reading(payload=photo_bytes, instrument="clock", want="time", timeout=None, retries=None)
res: 4:04
